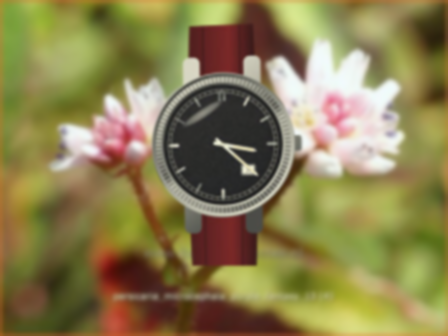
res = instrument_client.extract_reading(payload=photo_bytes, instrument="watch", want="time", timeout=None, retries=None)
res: 3:22
